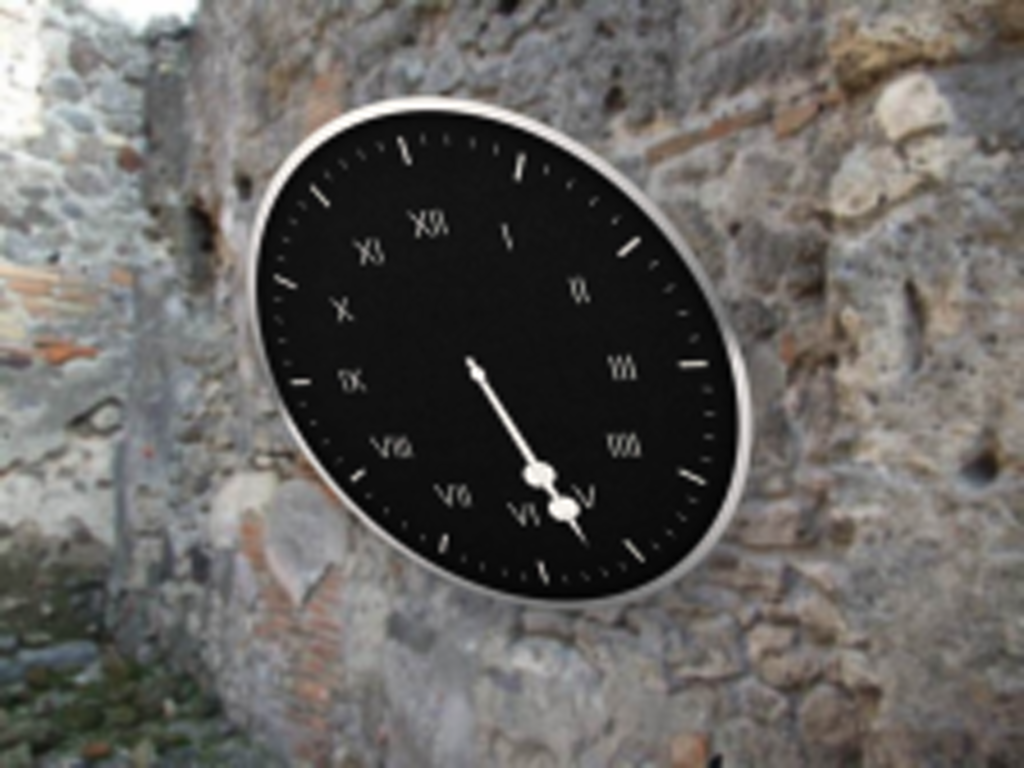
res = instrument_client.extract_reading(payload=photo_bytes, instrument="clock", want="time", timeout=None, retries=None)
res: 5:27
